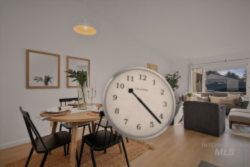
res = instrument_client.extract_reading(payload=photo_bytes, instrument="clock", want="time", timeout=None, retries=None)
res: 10:22
